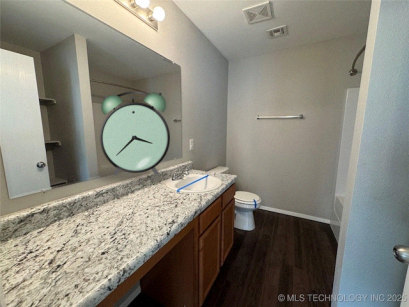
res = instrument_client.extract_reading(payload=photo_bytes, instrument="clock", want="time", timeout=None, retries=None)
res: 3:38
